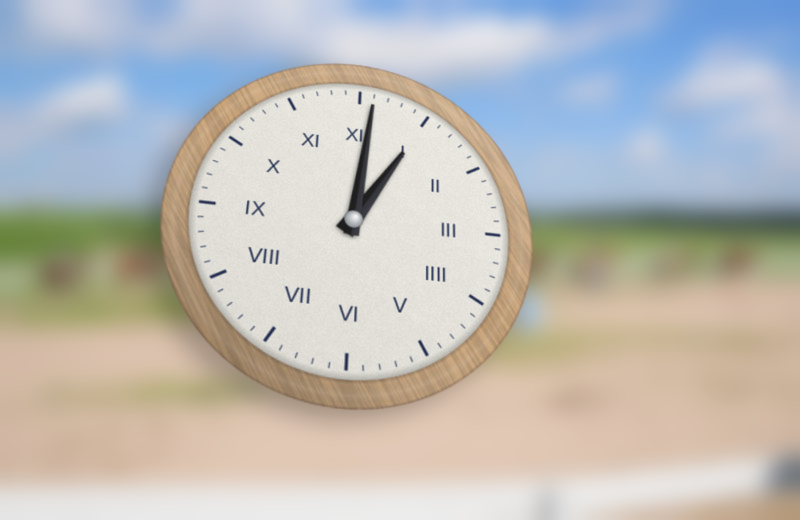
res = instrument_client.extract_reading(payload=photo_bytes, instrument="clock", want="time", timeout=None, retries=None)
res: 1:01
